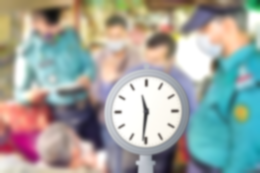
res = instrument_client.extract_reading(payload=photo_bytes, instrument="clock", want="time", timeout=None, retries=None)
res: 11:31
